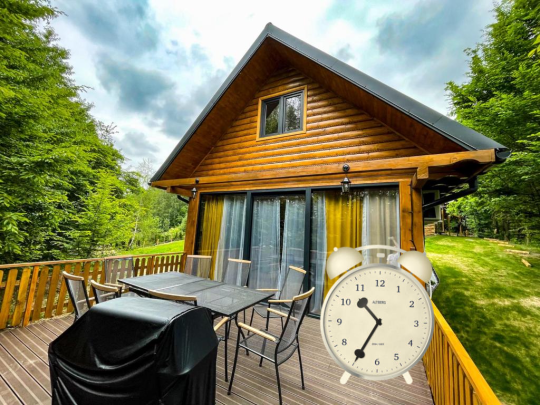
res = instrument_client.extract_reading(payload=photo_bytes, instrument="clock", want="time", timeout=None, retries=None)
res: 10:35
